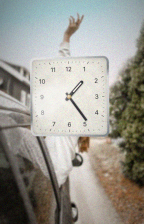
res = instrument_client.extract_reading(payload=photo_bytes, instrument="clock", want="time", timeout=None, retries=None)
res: 1:24
